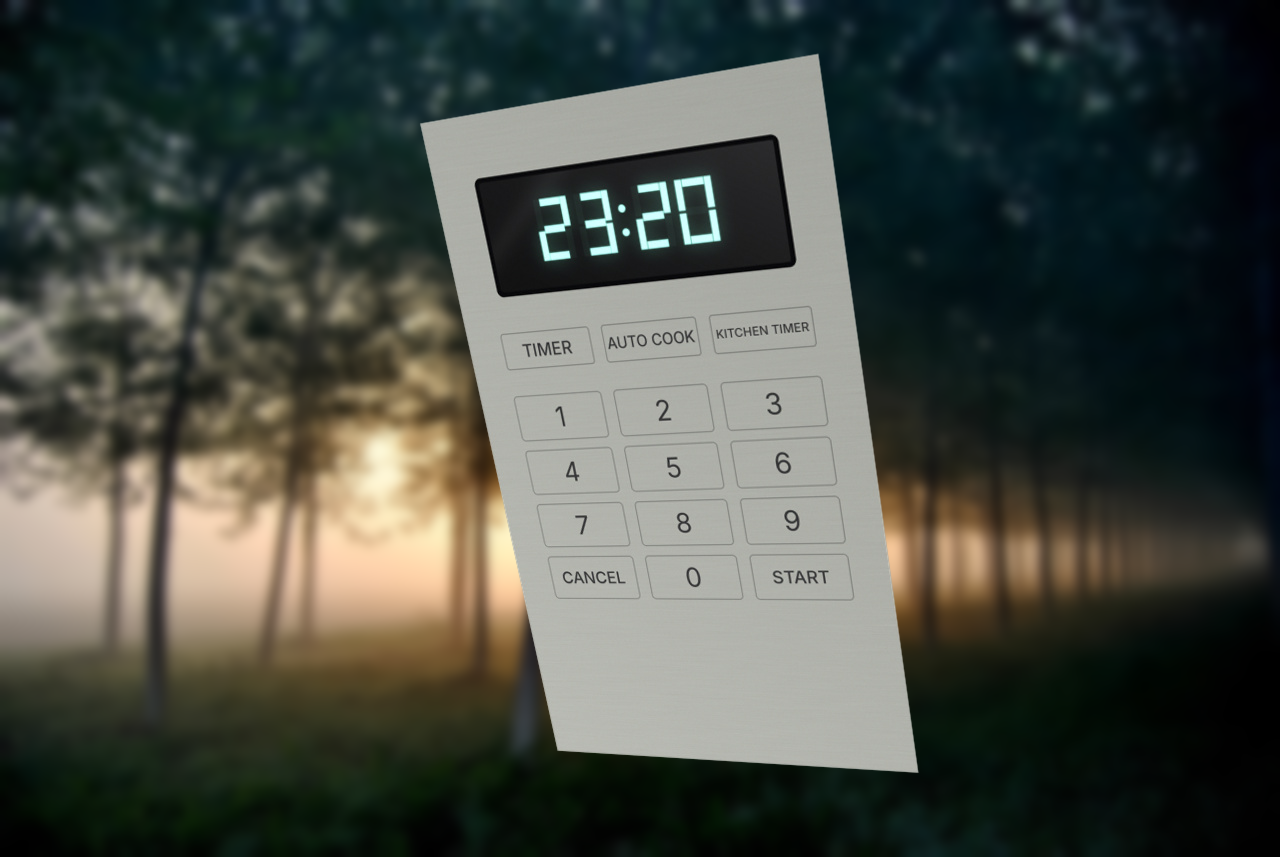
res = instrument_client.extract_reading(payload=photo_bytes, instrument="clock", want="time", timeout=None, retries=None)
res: 23:20
